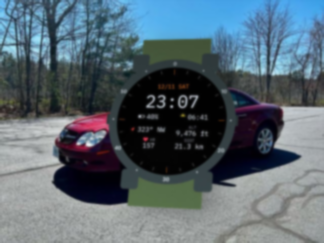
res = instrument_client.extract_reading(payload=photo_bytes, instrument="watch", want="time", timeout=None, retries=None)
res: 23:07
